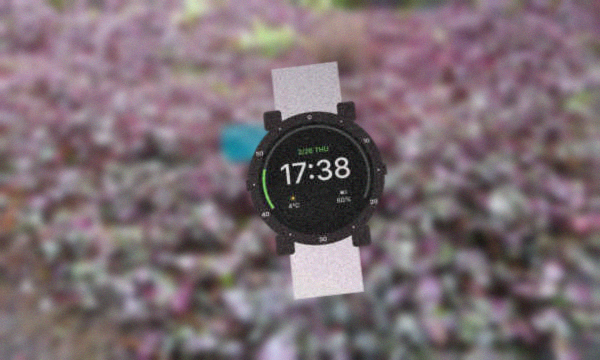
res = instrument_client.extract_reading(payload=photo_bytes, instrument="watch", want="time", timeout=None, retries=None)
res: 17:38
